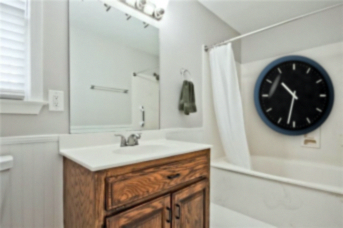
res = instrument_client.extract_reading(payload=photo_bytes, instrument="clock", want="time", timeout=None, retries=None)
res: 10:32
